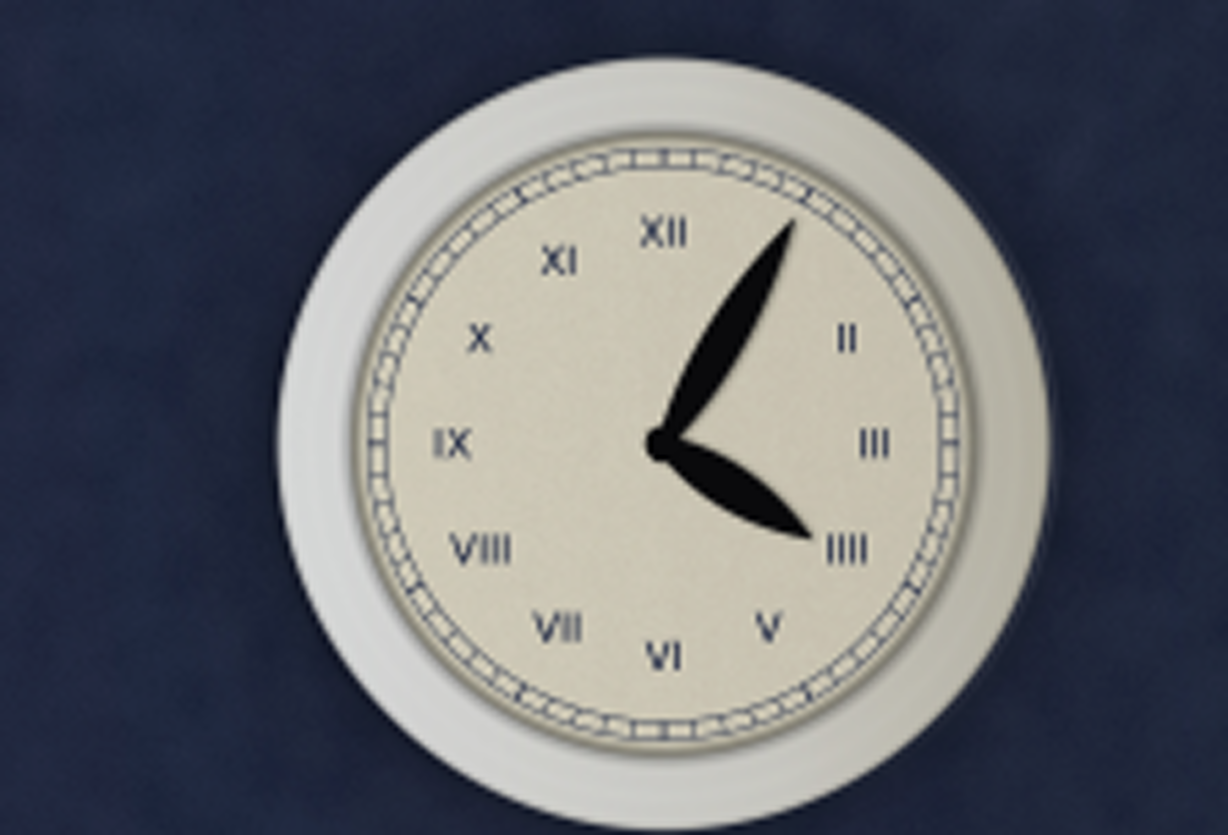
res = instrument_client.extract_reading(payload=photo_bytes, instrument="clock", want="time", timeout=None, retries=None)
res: 4:05
